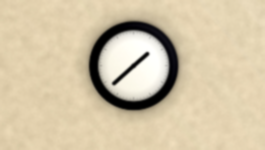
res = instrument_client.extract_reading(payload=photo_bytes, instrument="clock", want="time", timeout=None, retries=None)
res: 1:38
